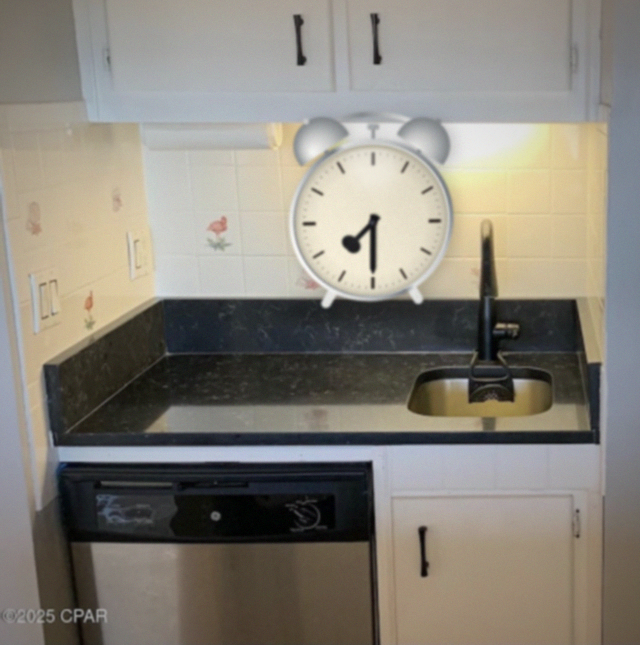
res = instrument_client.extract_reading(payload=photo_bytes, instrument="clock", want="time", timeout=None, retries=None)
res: 7:30
